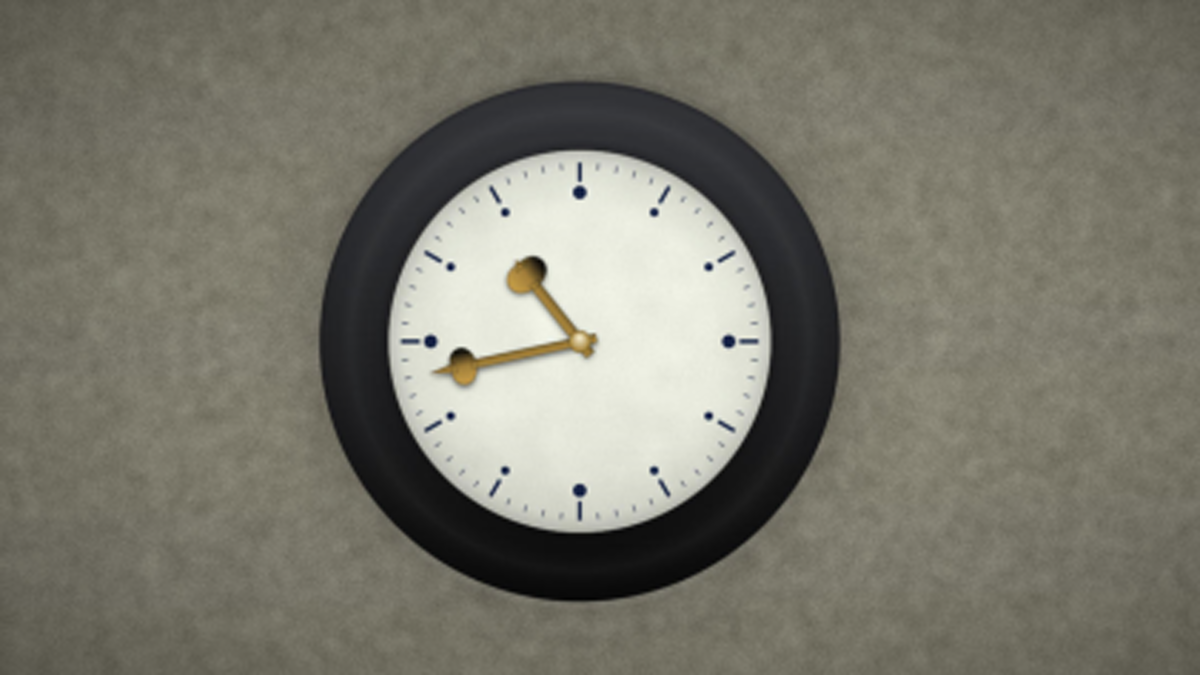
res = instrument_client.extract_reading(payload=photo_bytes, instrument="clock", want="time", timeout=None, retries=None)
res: 10:43
